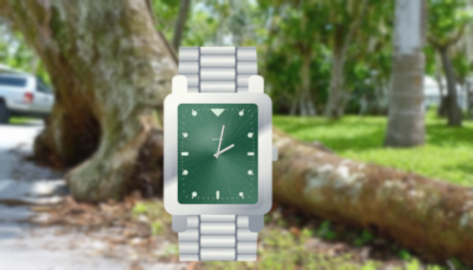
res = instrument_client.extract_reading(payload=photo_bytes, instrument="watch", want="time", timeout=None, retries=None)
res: 2:02
